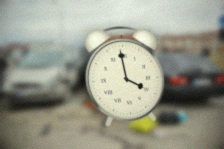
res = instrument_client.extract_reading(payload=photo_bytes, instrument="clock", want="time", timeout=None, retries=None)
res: 3:59
